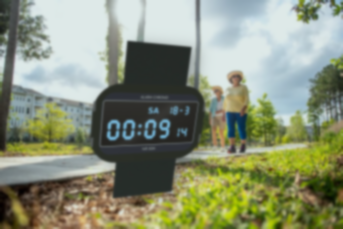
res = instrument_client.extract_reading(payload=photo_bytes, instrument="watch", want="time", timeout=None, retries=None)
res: 0:09
